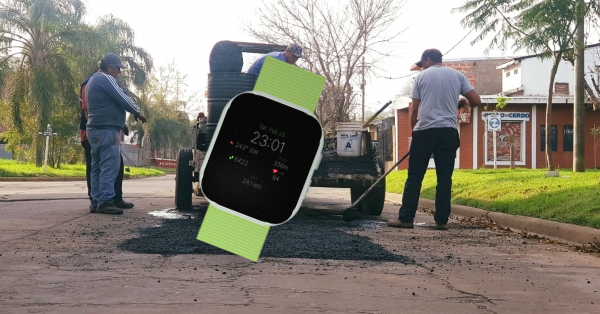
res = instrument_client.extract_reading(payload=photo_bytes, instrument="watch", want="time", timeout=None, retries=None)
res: 23:01
